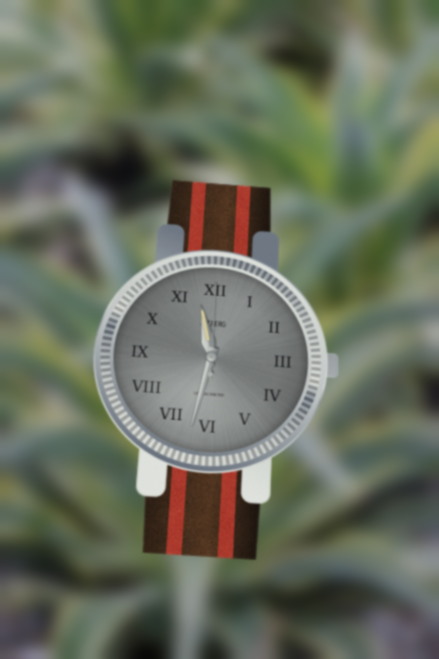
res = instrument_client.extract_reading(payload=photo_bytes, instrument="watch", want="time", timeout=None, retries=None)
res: 11:32:00
